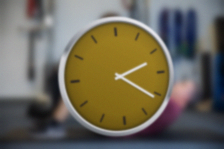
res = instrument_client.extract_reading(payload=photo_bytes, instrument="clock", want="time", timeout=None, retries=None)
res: 2:21
